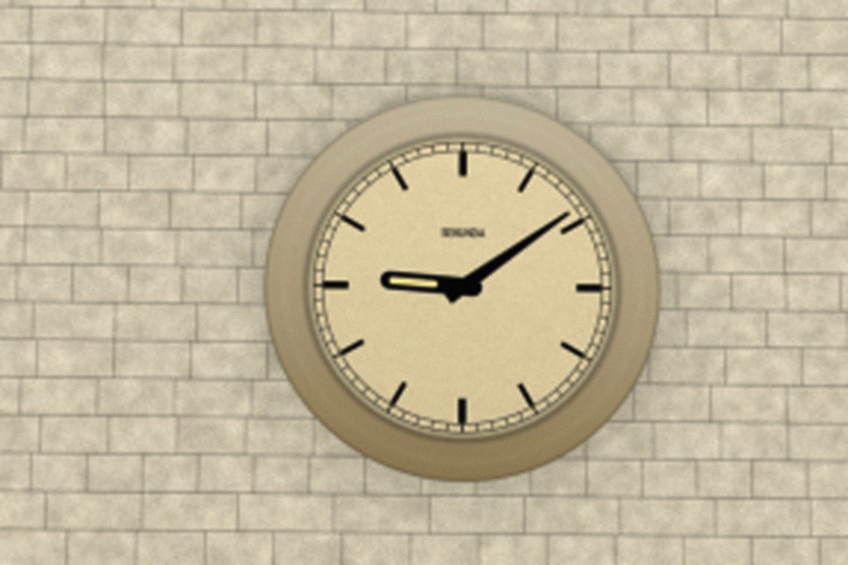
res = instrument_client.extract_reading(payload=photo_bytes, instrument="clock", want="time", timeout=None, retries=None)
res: 9:09
